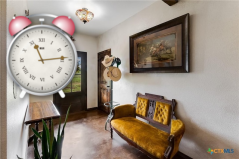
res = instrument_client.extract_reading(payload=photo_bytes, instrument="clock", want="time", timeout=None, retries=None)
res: 11:14
